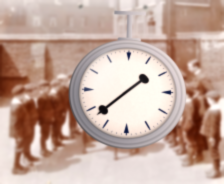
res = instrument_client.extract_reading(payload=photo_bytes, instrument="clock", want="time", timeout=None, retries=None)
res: 1:38
